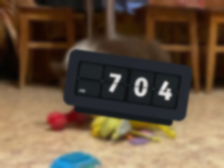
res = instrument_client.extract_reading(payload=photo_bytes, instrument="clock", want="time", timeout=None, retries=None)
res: 7:04
